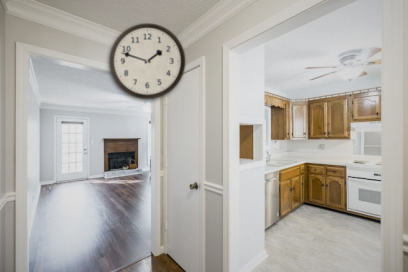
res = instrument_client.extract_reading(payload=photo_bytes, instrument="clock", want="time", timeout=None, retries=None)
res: 1:48
